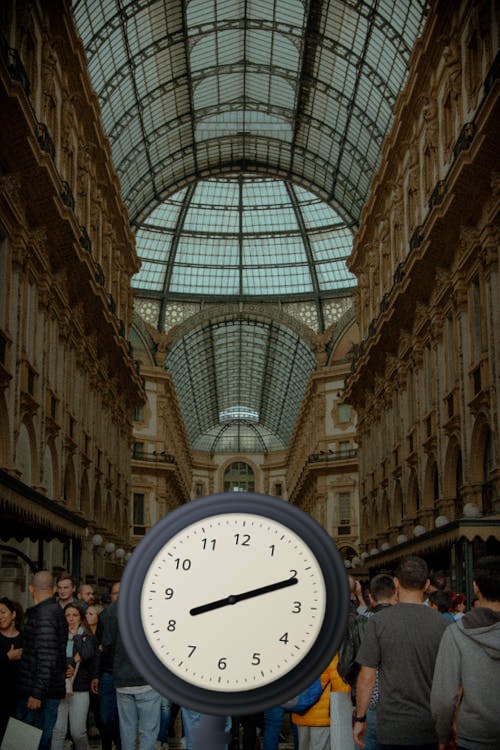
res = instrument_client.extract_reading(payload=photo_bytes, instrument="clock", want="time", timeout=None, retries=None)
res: 8:11
